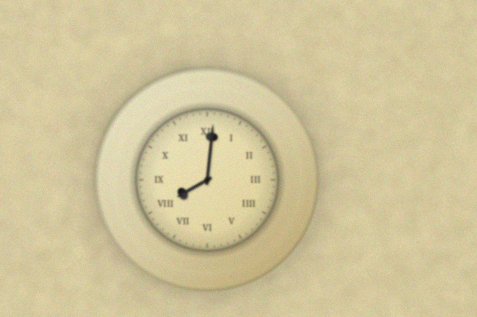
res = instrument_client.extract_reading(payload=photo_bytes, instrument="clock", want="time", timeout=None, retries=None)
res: 8:01
